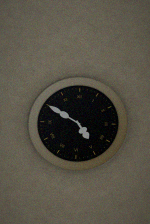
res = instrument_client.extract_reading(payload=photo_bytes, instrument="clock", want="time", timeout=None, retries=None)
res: 4:50
